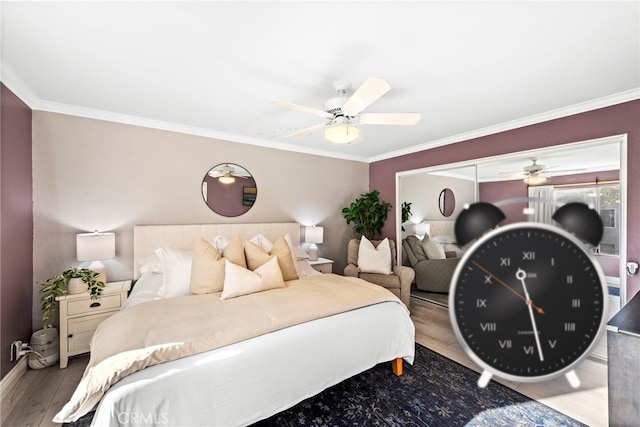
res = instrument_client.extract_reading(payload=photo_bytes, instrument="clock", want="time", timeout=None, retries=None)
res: 11:27:51
